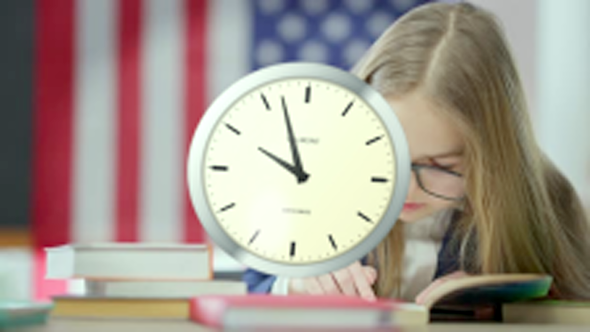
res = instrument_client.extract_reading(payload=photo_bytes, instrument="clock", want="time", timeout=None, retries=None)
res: 9:57
